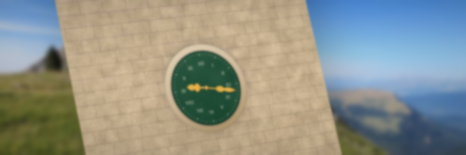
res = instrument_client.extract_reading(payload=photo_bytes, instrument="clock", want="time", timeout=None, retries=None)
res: 9:17
